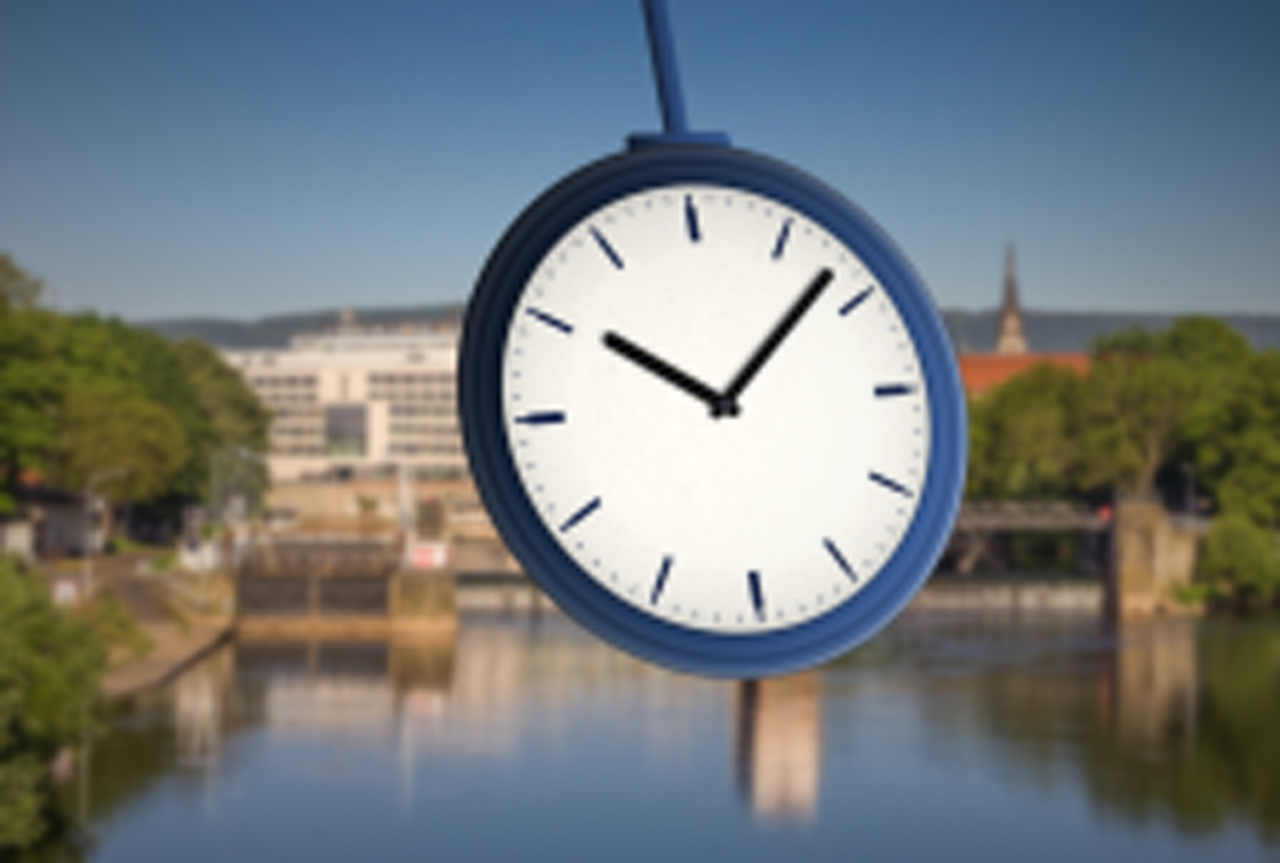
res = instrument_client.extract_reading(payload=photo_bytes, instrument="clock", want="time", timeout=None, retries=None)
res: 10:08
